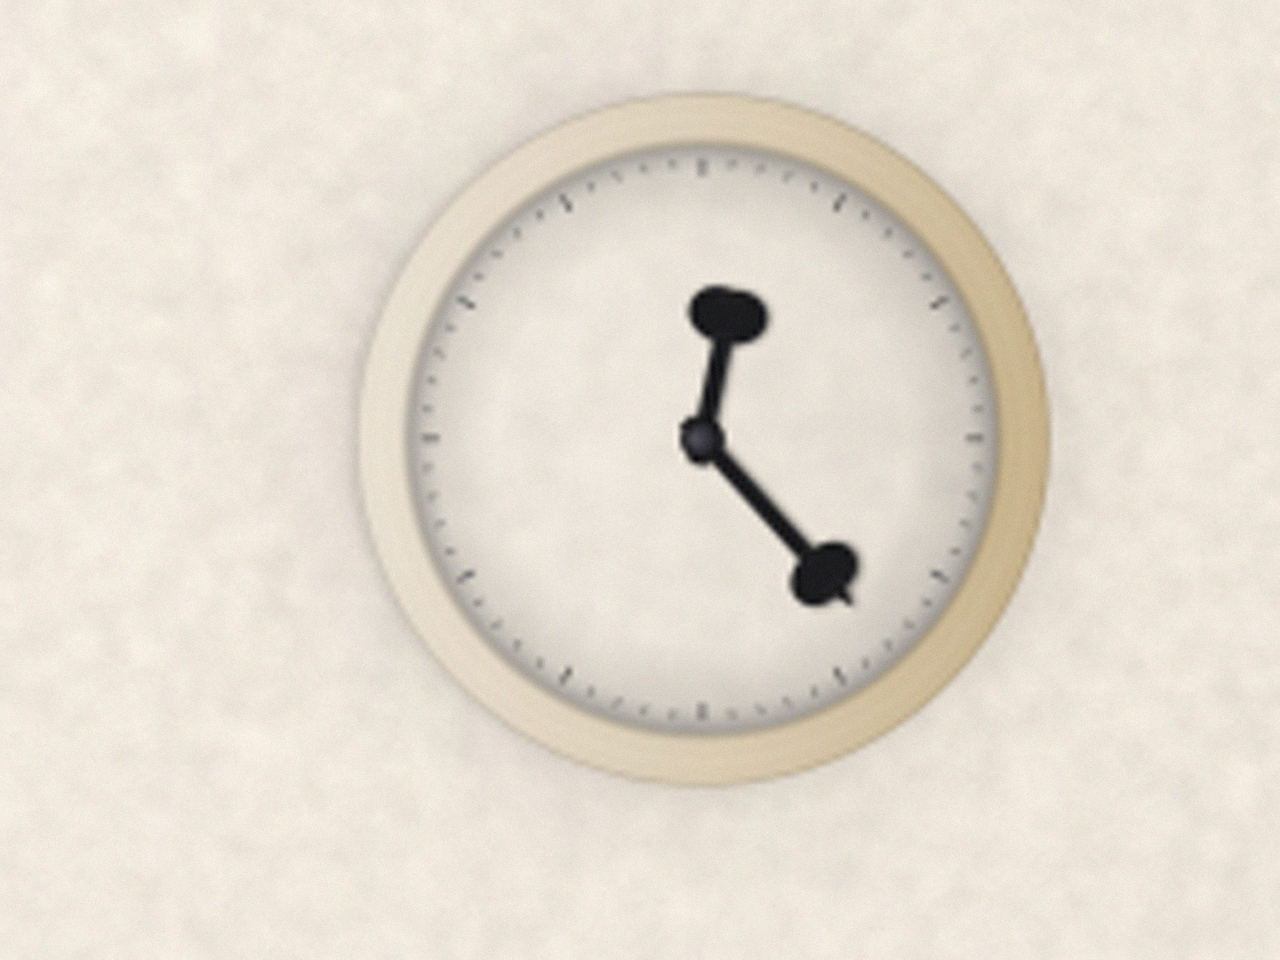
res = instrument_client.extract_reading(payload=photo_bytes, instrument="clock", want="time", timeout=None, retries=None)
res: 12:23
